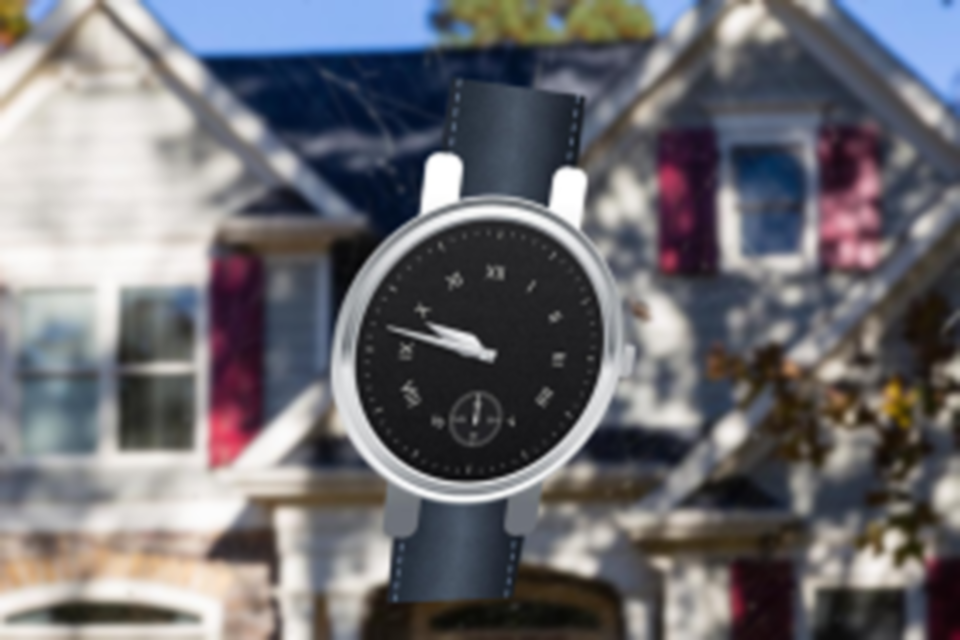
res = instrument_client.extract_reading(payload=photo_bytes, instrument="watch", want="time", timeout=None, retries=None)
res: 9:47
